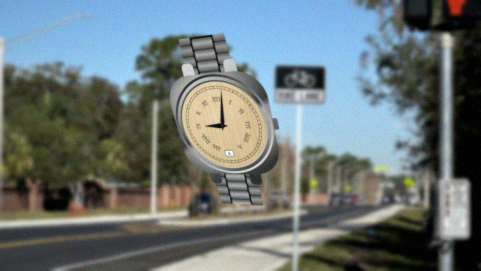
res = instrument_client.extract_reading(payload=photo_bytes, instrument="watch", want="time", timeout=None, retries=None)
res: 9:02
